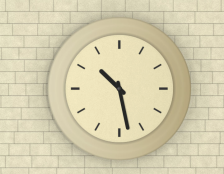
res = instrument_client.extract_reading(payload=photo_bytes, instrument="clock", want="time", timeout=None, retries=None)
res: 10:28
